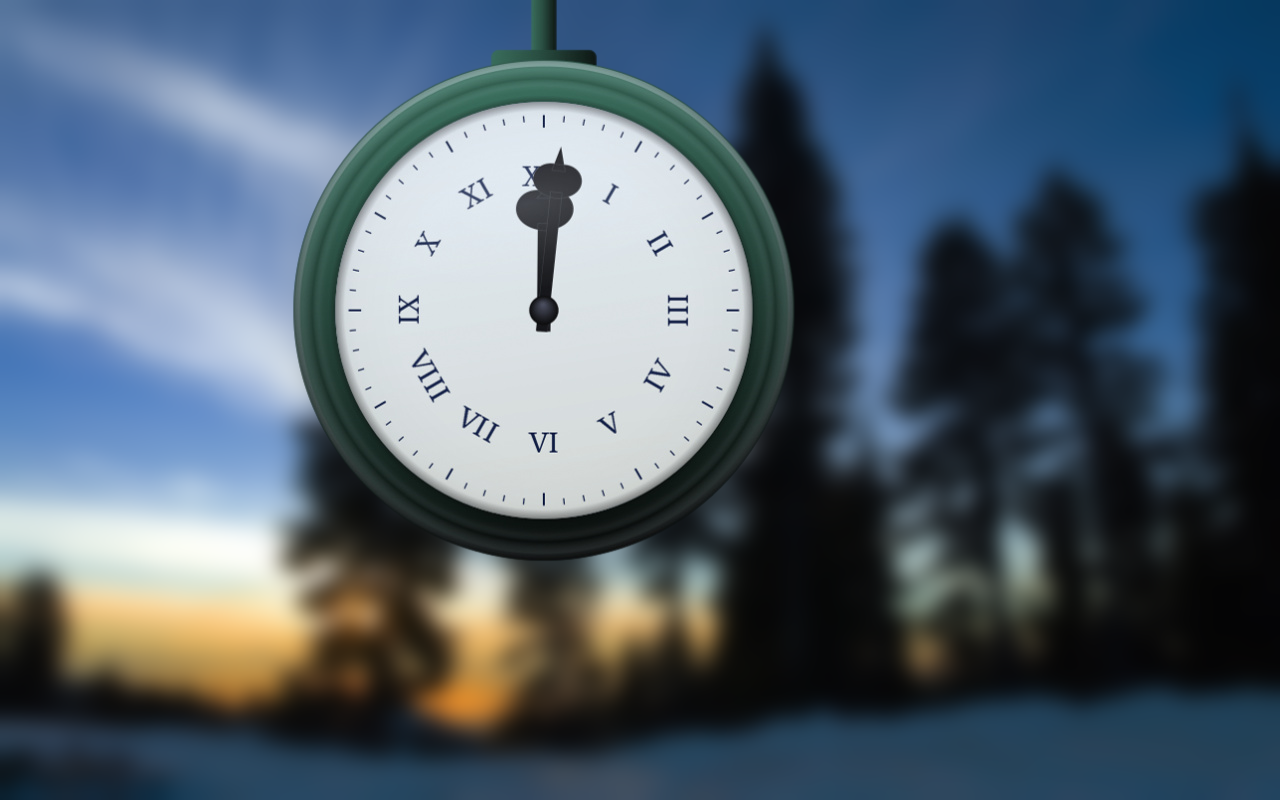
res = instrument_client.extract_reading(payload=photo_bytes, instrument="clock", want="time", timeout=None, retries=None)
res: 12:01
